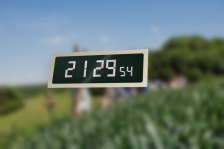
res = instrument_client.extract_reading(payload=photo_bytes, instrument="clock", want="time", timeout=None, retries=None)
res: 21:29:54
